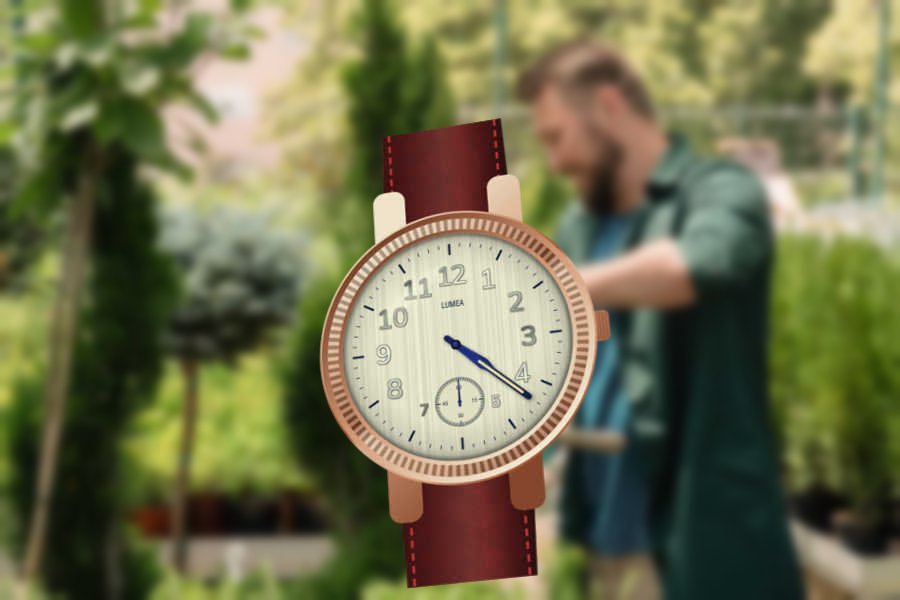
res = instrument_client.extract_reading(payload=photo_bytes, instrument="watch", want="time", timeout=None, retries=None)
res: 4:22
